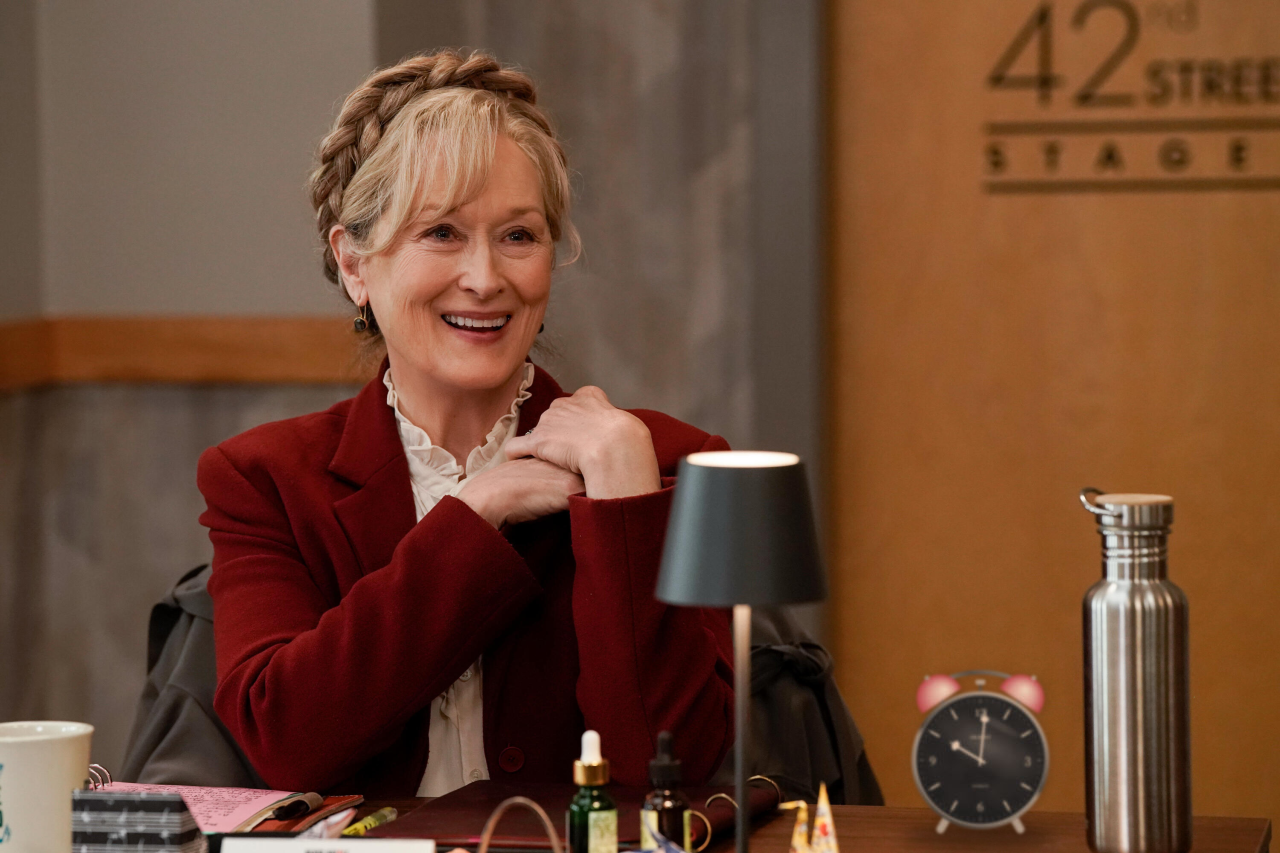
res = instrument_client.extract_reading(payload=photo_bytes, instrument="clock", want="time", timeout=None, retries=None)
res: 10:01
